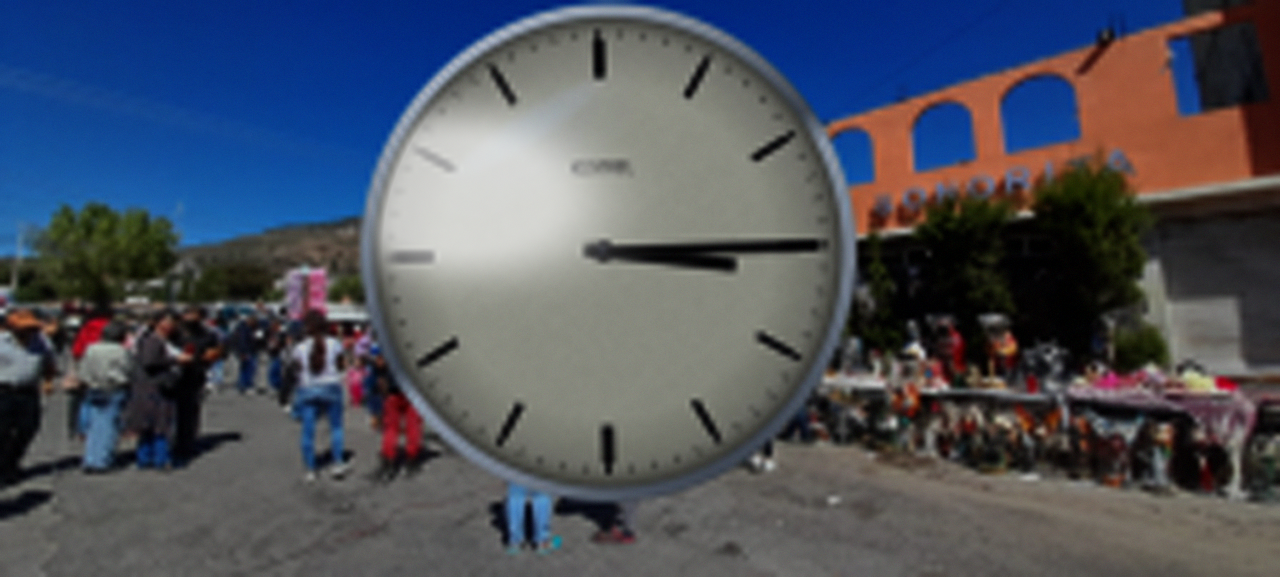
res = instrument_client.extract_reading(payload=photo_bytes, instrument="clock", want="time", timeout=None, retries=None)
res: 3:15
